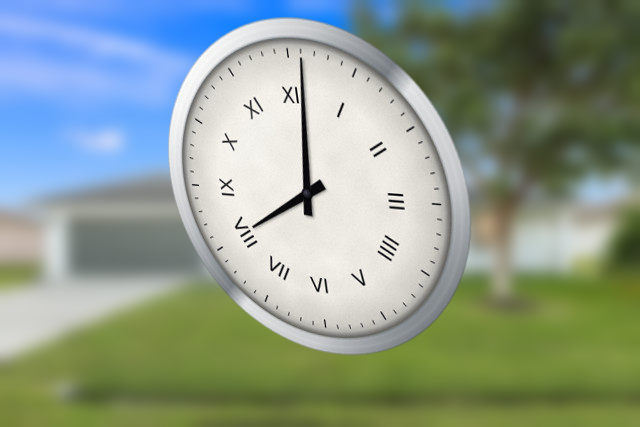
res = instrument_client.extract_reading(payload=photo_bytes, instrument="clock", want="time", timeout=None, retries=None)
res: 8:01
